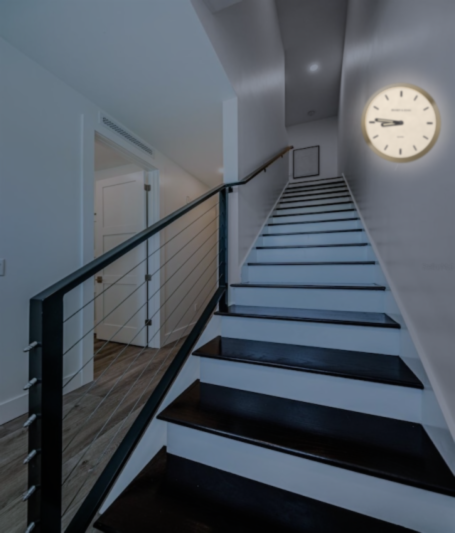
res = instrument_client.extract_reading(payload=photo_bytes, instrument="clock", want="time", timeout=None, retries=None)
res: 8:46
